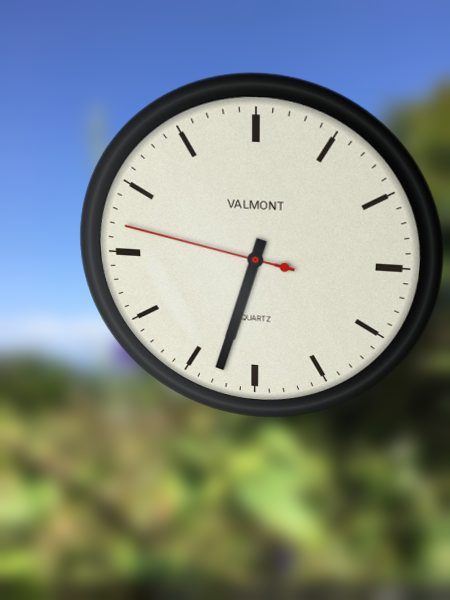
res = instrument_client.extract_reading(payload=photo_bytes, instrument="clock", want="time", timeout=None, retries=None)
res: 6:32:47
